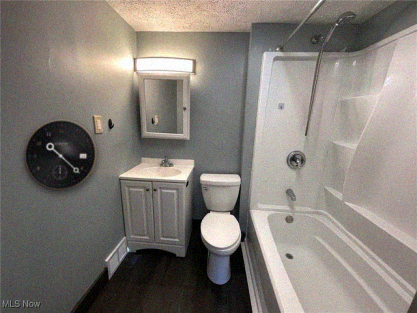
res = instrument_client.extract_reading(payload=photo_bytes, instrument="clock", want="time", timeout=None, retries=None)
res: 10:22
